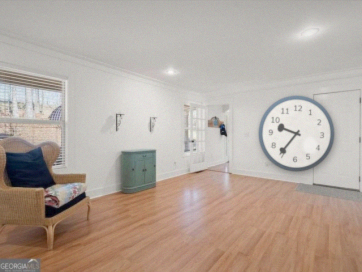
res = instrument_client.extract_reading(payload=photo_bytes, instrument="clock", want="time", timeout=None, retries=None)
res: 9:36
